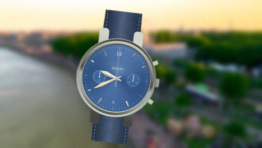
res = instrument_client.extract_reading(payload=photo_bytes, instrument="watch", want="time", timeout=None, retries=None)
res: 9:40
